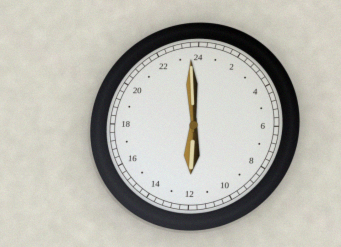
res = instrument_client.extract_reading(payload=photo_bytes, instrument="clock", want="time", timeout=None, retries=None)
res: 11:59
